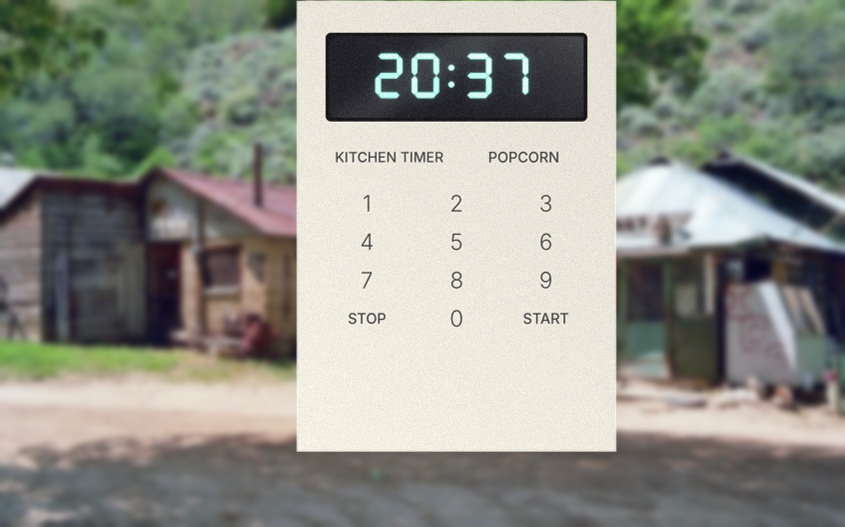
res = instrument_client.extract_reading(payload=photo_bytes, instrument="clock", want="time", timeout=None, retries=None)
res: 20:37
